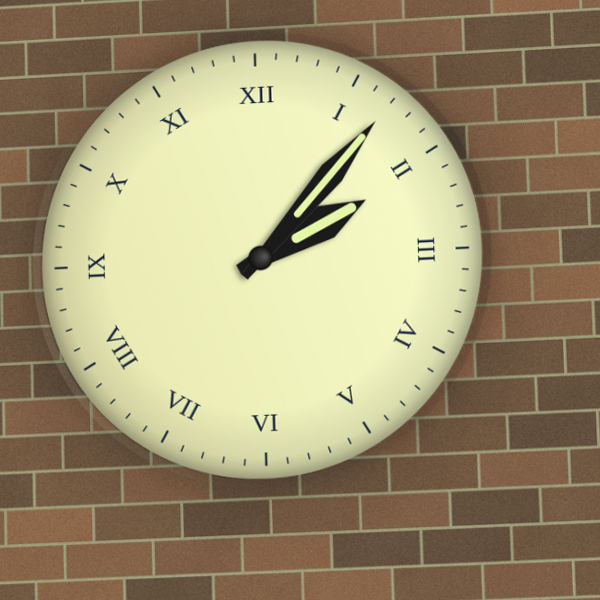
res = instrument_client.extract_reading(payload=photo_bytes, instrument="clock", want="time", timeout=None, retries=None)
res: 2:07
